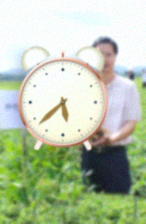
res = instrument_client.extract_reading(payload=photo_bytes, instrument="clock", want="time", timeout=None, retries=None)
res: 5:38
